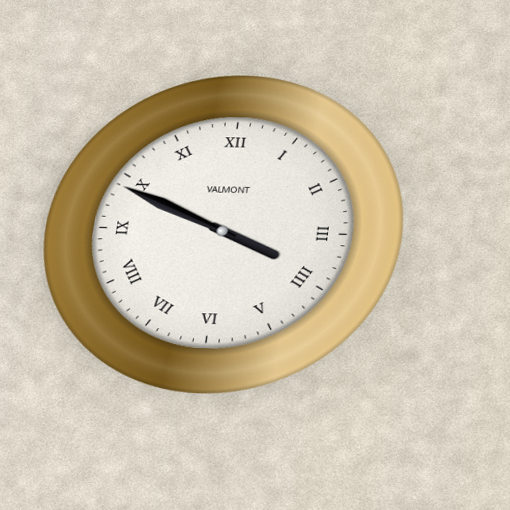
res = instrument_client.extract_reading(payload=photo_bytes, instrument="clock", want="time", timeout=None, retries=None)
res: 3:49
